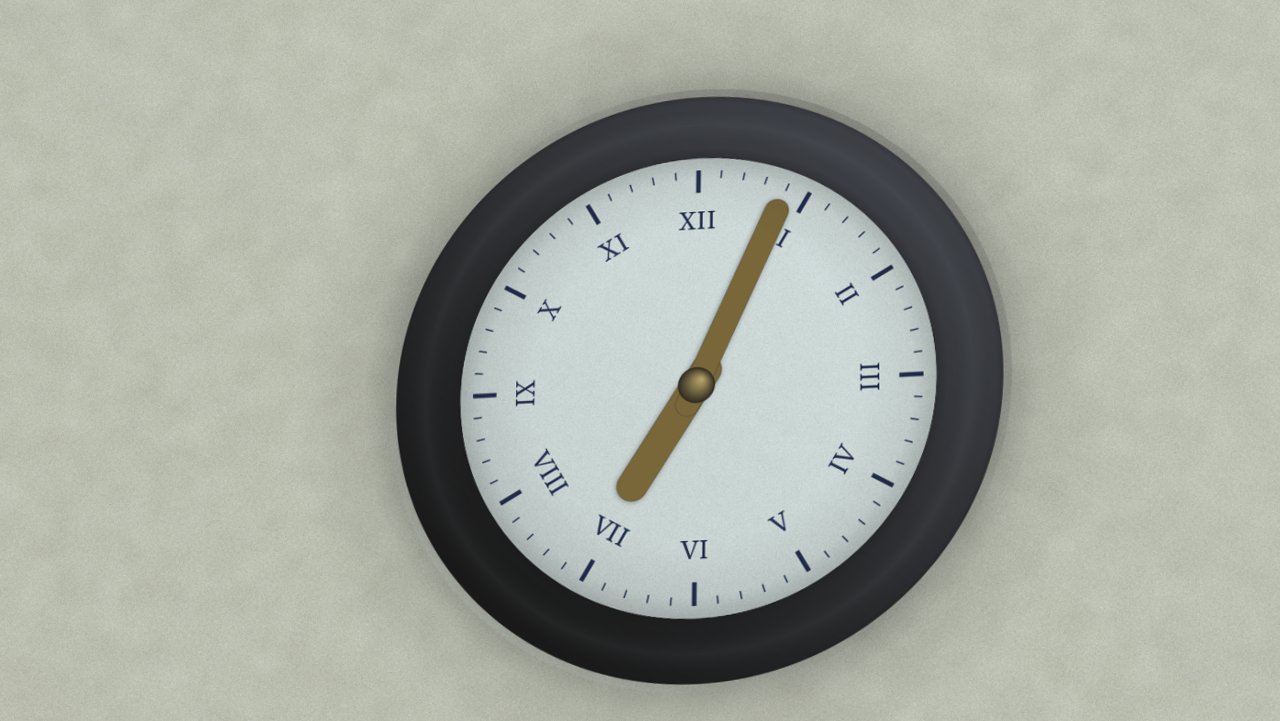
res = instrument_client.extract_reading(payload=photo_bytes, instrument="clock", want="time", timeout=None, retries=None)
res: 7:04
